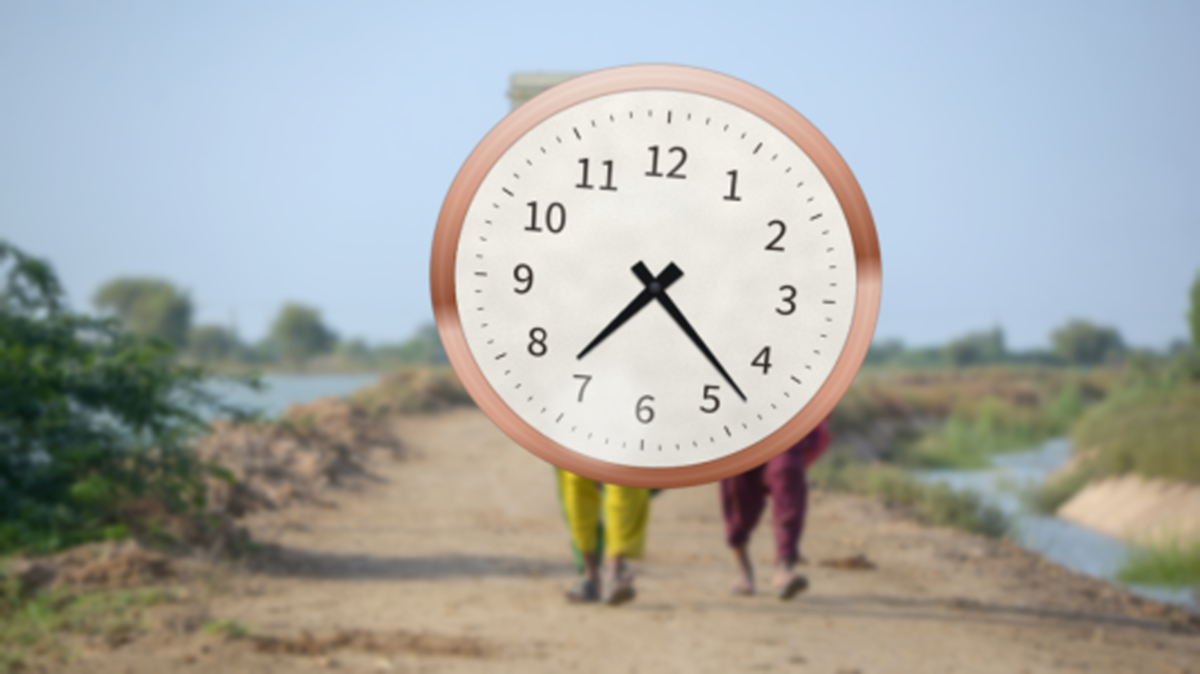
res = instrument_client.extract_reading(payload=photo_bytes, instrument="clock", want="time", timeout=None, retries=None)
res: 7:23
